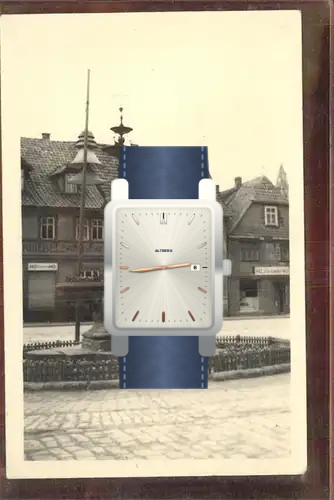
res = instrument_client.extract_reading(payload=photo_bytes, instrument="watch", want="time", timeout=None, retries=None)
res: 2:44
